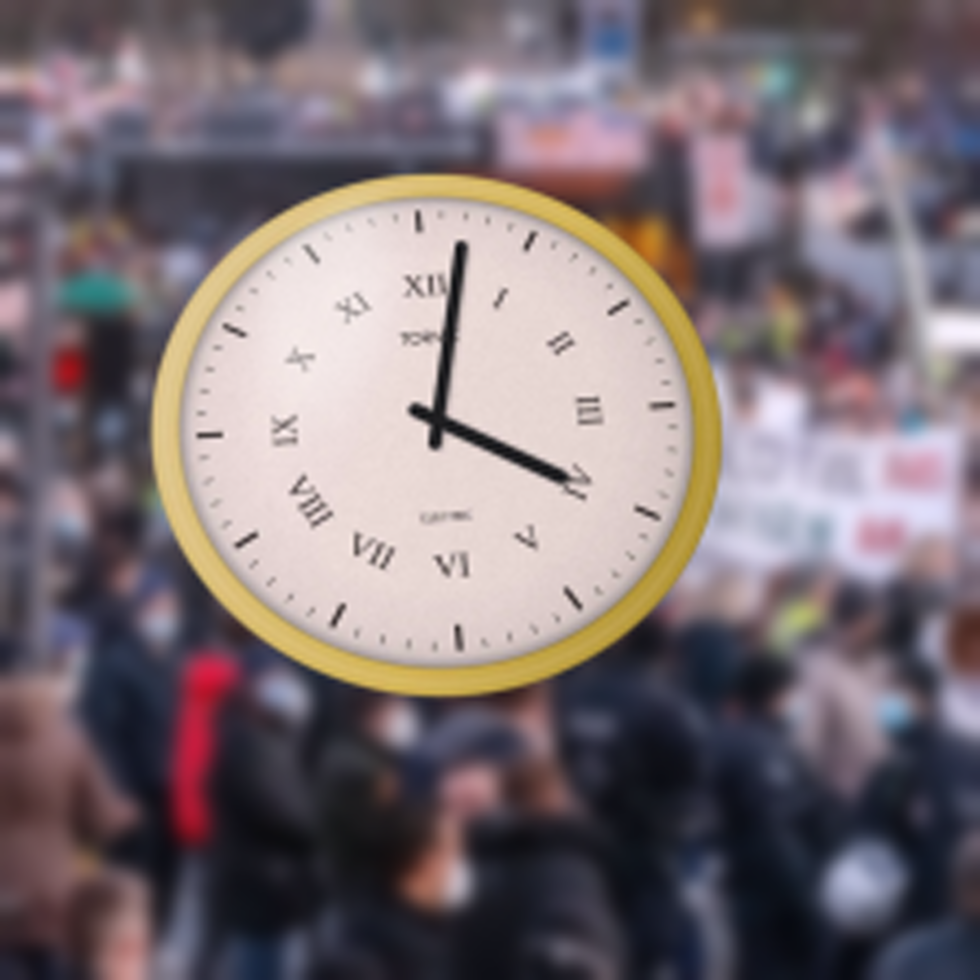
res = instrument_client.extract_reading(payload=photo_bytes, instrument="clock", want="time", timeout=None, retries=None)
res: 4:02
